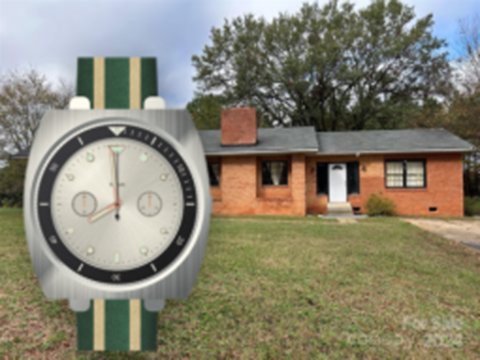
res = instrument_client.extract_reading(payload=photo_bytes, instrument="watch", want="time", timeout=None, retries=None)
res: 7:59
